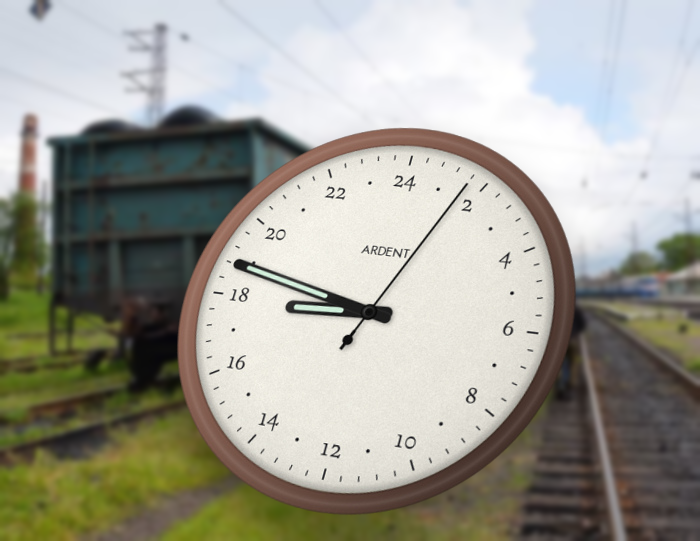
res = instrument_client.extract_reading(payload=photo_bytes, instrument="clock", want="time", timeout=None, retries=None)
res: 17:47:04
